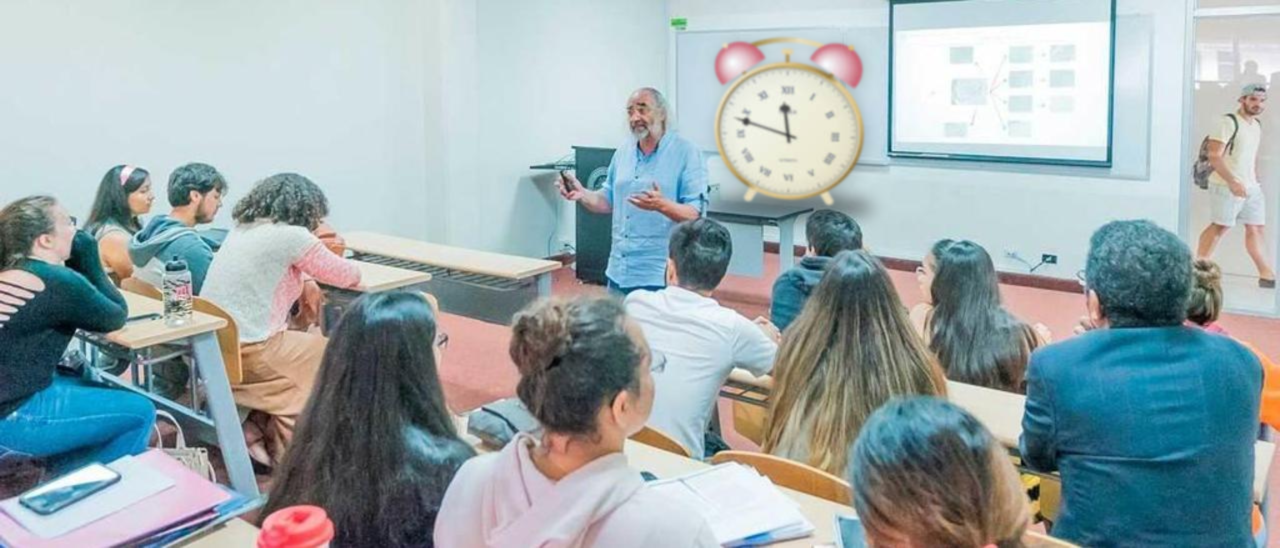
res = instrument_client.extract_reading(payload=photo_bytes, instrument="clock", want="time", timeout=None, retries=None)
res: 11:48
